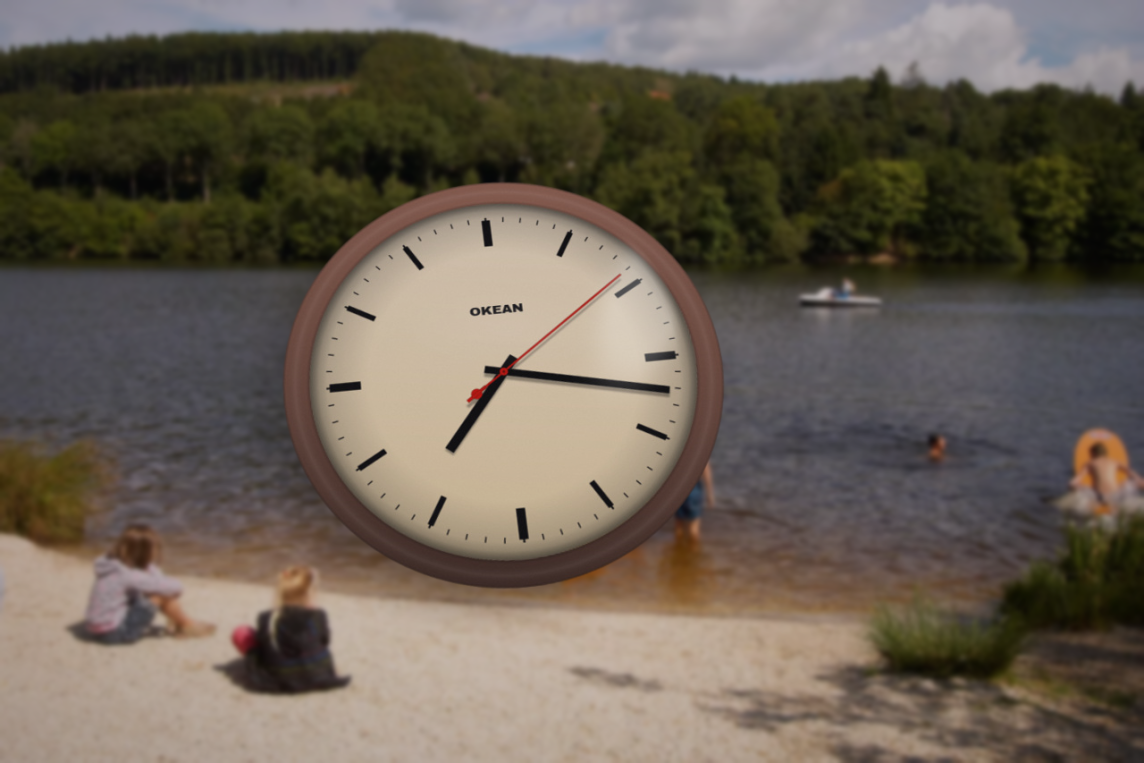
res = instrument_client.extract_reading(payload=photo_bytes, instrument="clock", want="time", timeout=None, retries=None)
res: 7:17:09
